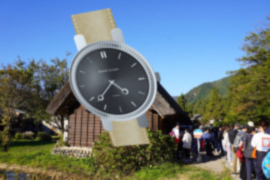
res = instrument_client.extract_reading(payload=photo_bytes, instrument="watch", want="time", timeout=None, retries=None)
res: 4:38
